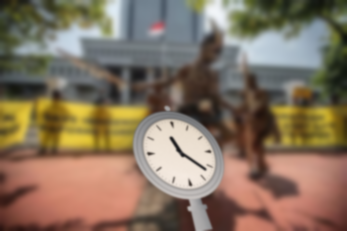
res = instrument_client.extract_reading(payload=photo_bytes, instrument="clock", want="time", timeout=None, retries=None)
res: 11:22
